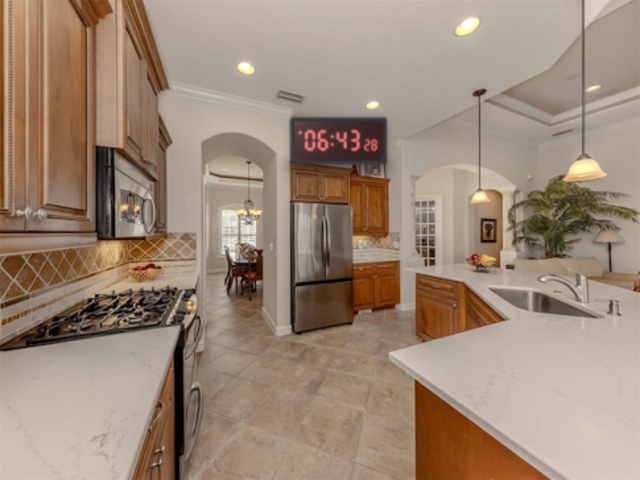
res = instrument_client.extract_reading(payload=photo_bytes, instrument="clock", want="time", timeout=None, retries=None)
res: 6:43:28
